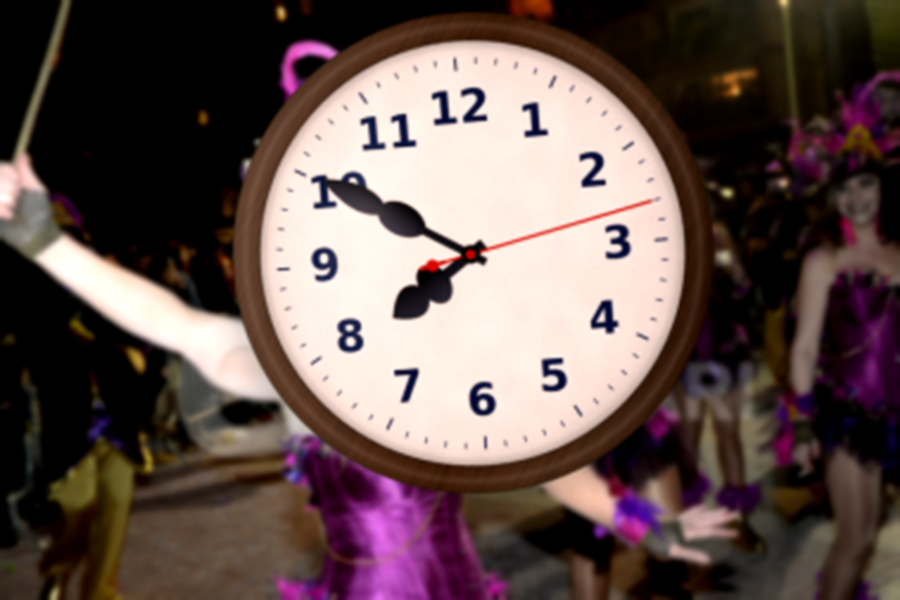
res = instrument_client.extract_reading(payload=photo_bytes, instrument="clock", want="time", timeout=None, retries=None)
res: 7:50:13
